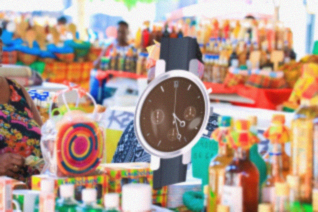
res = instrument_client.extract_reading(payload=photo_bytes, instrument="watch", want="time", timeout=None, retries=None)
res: 4:27
